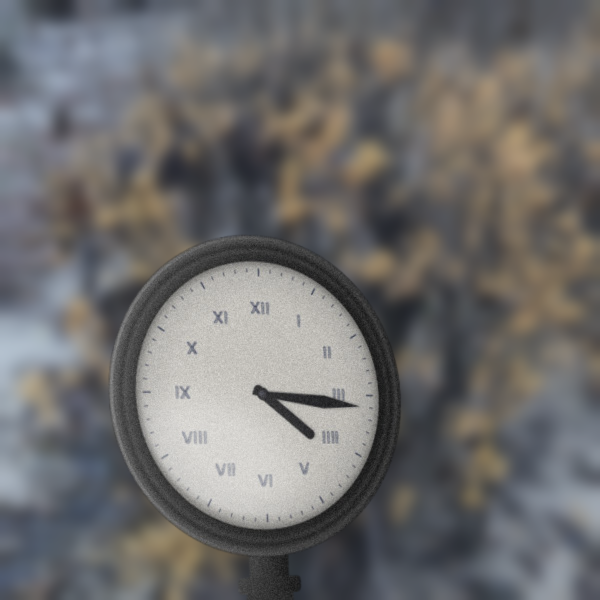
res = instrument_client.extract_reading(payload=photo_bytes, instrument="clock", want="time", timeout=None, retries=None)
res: 4:16
